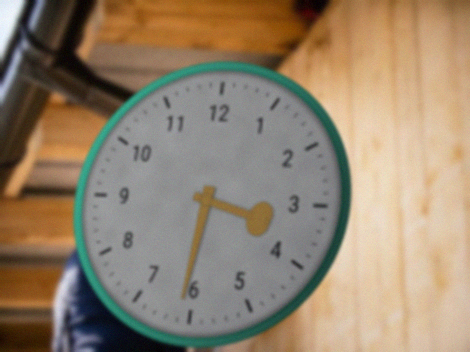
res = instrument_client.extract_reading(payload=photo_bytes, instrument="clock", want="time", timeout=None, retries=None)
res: 3:31
